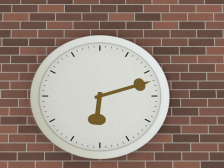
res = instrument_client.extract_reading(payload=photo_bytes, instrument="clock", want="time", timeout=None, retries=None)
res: 6:12
